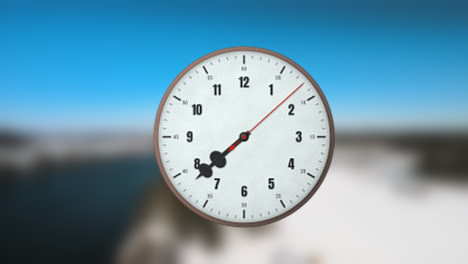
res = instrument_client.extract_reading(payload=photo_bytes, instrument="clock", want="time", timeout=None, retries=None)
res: 7:38:08
